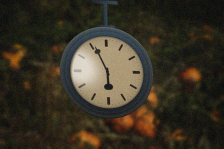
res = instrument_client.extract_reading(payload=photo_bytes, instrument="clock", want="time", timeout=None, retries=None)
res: 5:56
